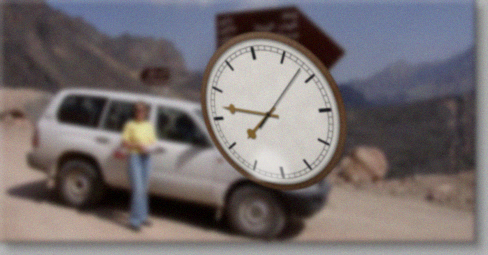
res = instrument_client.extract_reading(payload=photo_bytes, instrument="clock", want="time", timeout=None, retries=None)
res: 7:47:08
